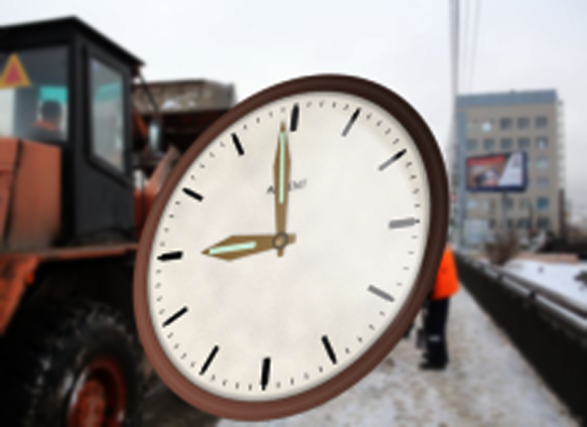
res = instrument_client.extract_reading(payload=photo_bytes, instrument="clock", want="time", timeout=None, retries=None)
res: 8:59
